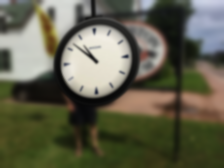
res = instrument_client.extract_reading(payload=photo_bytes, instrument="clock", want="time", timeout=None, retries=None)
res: 10:52
